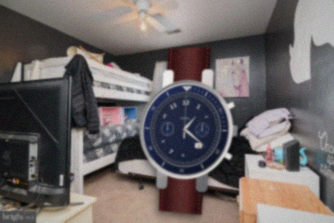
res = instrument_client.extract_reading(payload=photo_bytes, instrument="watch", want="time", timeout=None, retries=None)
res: 1:21
